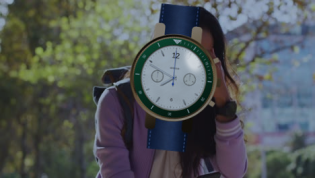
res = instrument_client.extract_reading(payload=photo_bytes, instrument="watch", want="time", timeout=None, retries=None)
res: 7:49
